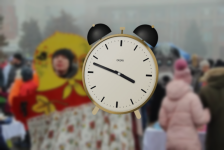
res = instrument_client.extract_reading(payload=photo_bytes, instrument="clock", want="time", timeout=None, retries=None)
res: 3:48
